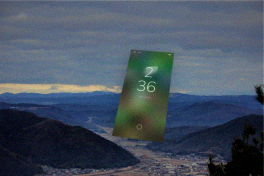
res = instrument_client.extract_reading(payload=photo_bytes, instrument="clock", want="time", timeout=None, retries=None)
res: 2:36
